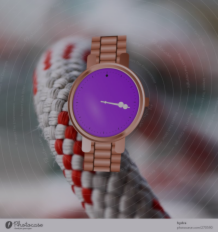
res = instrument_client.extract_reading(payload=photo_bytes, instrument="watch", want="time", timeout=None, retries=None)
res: 3:17
